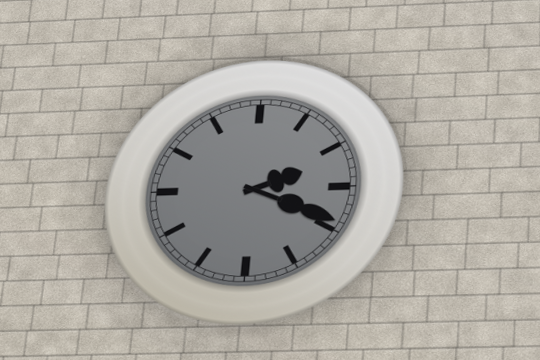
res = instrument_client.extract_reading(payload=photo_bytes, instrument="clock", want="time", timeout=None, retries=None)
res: 2:19
